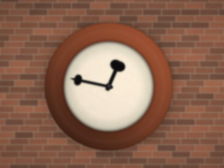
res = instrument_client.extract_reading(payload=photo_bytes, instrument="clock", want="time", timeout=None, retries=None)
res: 12:47
